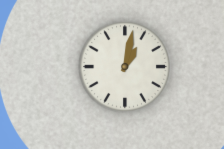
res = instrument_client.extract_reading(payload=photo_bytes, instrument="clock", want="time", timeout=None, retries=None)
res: 1:02
